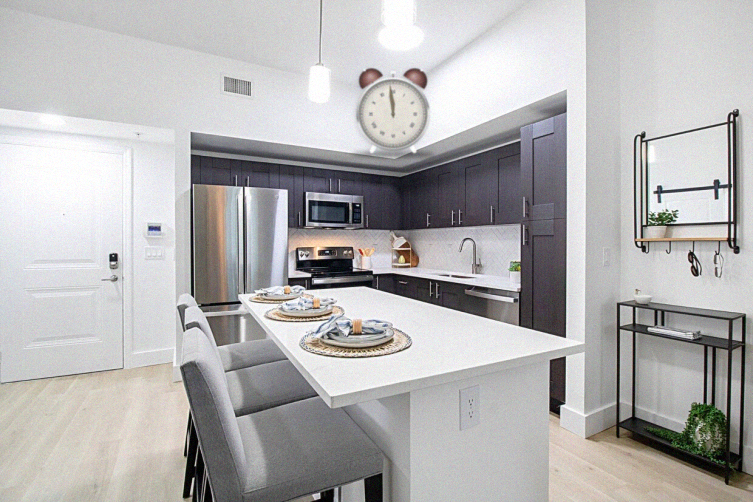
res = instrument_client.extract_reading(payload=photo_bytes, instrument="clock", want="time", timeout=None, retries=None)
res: 11:59
